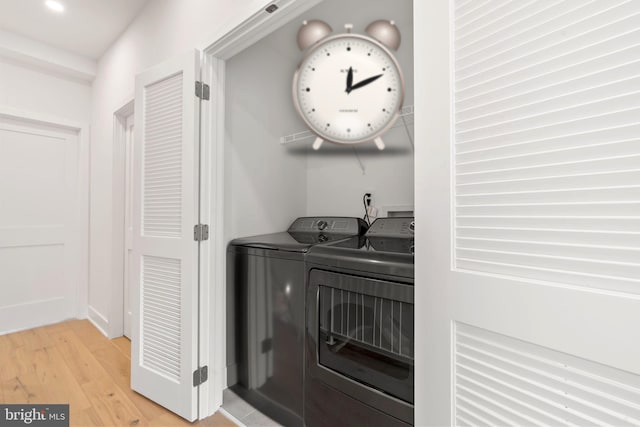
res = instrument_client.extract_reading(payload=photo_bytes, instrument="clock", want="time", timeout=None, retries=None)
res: 12:11
